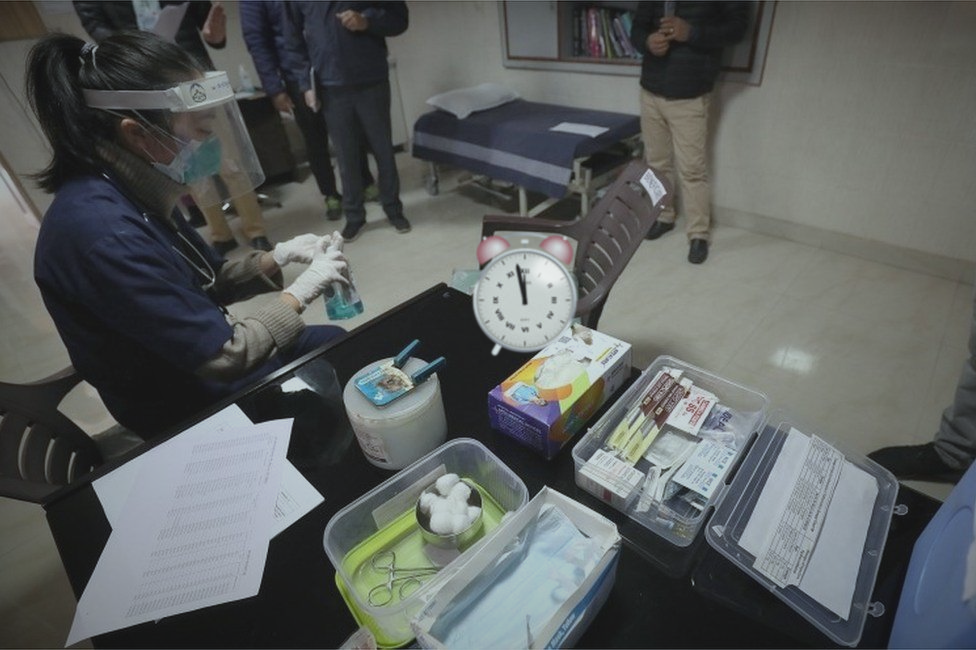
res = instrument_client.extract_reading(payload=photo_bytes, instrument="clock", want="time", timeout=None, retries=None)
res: 11:58
